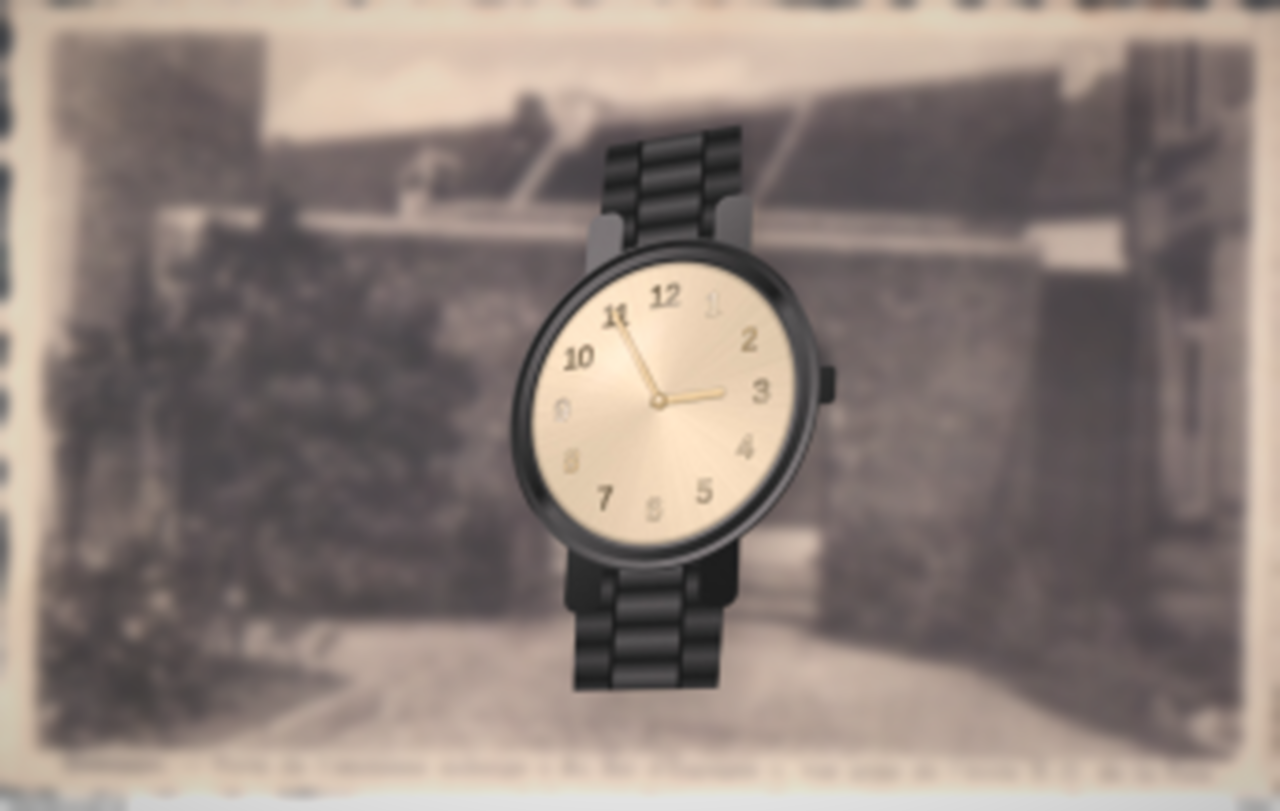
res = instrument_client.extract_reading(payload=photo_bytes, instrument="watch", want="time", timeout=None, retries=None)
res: 2:55
